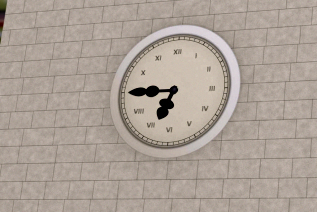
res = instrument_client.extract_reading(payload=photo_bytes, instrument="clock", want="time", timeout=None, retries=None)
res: 6:45
